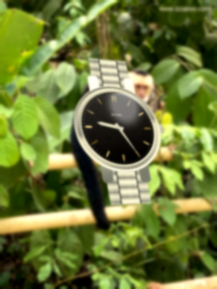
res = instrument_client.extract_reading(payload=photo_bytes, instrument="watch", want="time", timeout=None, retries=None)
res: 9:25
